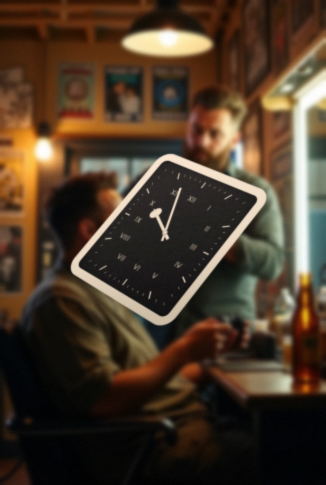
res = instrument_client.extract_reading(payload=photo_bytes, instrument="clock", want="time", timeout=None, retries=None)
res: 9:56
